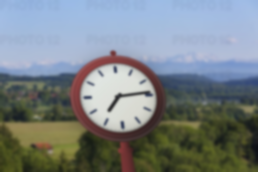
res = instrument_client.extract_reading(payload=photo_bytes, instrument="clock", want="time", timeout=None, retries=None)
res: 7:14
